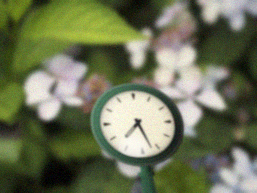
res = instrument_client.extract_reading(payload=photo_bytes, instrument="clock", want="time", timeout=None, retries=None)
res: 7:27
